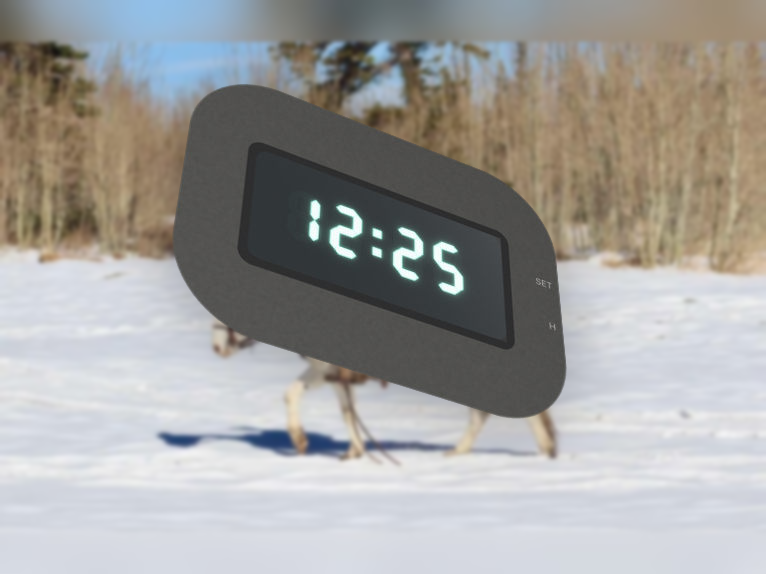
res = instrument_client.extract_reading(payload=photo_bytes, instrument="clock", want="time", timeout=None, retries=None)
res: 12:25
